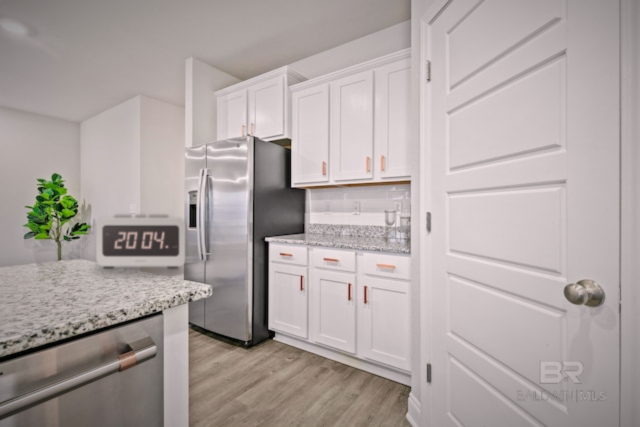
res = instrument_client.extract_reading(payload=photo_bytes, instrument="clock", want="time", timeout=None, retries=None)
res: 20:04
